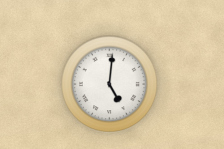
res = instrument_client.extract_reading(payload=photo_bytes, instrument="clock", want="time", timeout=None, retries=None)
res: 5:01
